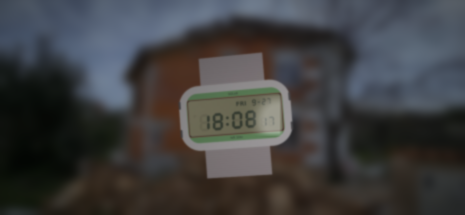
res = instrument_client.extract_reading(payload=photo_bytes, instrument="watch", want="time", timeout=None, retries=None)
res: 18:08
